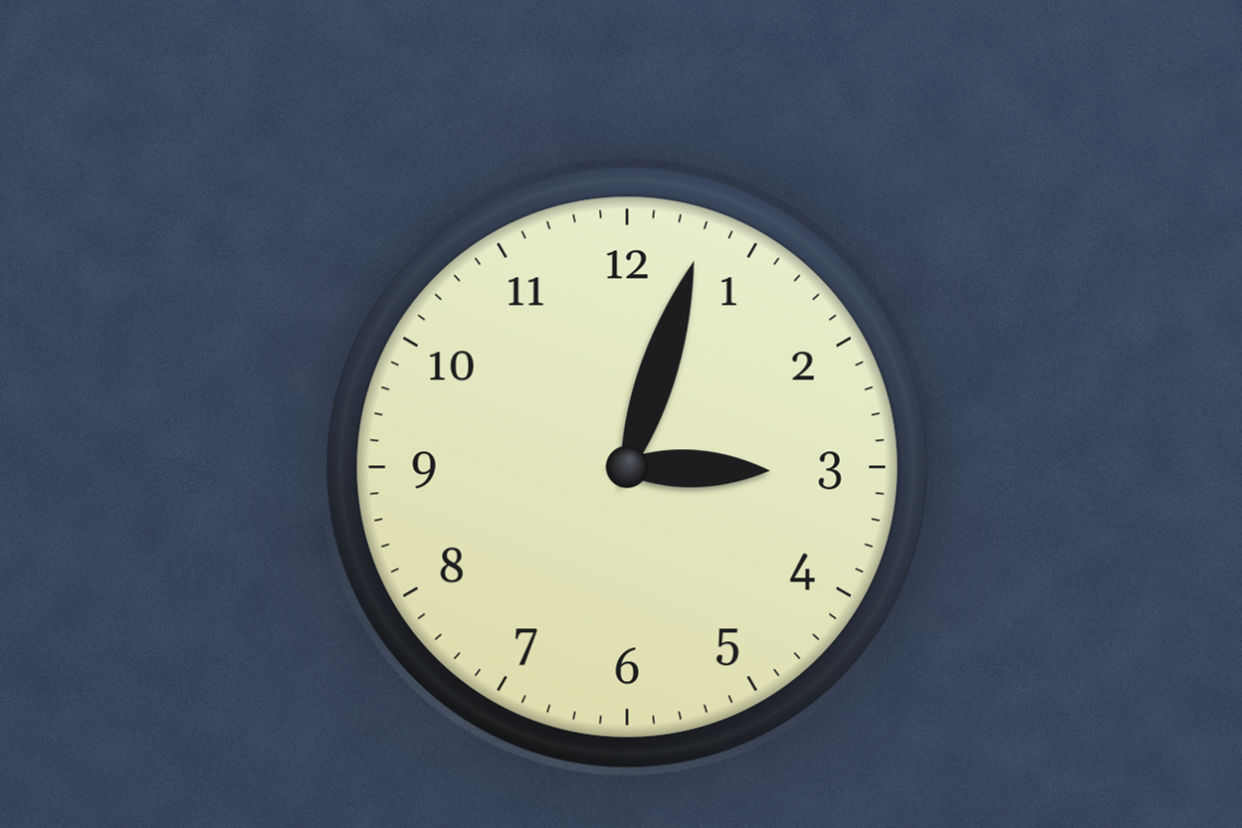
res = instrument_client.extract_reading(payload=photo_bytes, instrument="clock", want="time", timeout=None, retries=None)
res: 3:03
